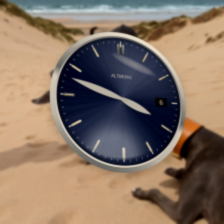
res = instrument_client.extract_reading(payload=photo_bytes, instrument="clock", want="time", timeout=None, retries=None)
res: 3:48
